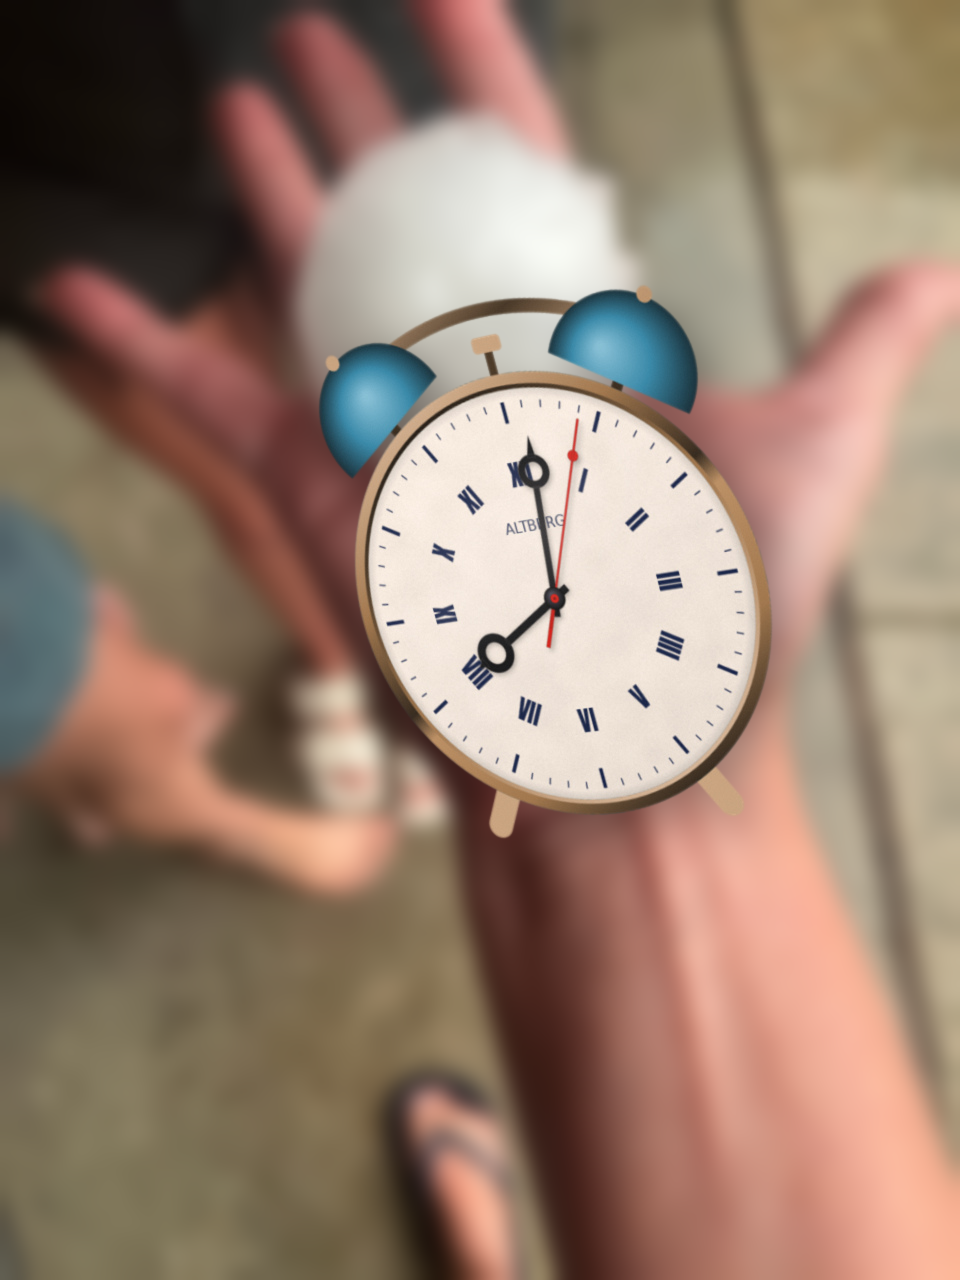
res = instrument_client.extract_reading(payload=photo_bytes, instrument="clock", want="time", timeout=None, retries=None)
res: 8:01:04
